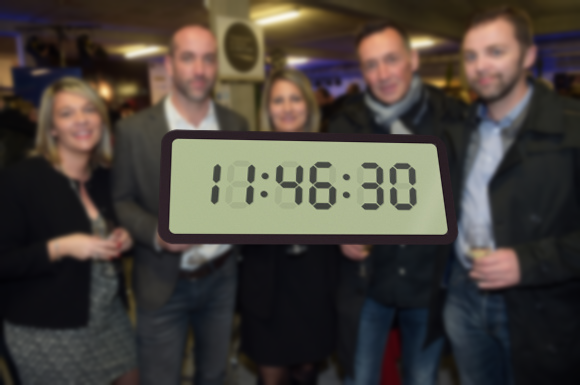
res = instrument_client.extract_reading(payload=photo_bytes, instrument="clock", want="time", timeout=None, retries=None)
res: 11:46:30
